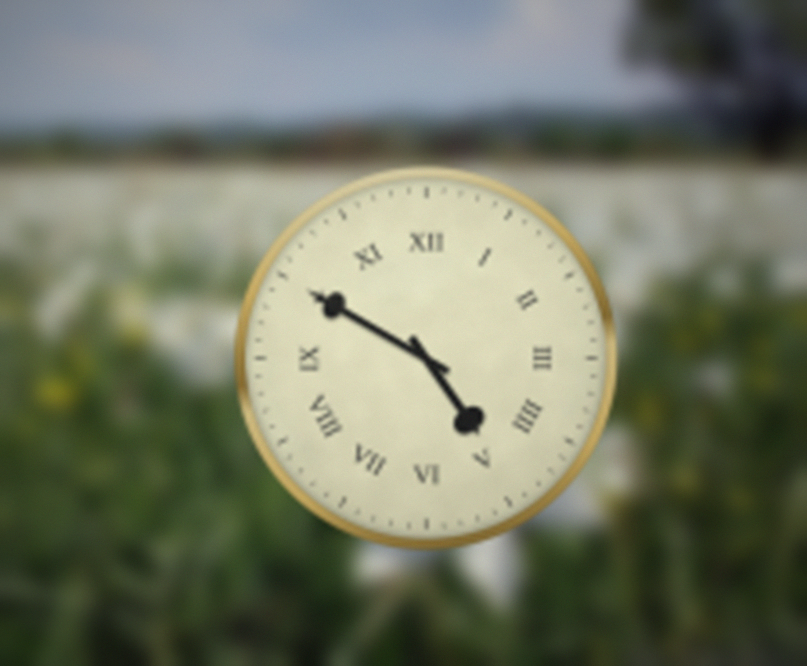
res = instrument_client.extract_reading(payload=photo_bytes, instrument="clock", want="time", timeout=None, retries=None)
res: 4:50
